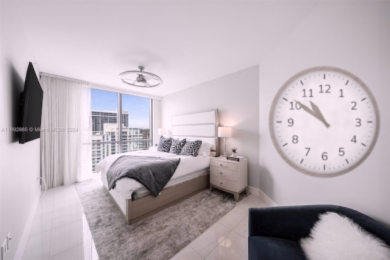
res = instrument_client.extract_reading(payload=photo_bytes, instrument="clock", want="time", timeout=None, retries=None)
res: 10:51
